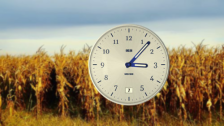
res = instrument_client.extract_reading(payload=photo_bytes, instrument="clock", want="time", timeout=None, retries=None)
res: 3:07
